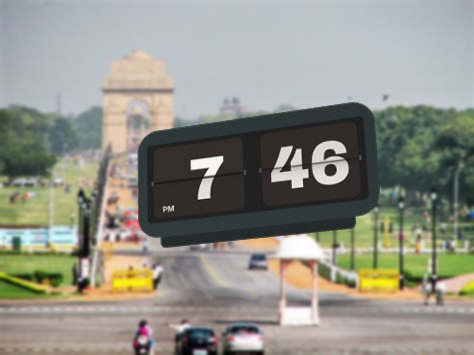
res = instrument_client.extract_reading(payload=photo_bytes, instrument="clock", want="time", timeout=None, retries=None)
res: 7:46
